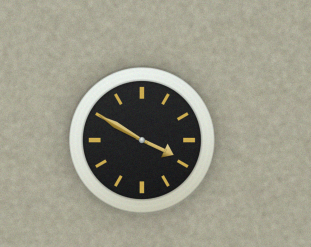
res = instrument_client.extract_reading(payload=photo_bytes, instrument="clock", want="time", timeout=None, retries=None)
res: 3:50
